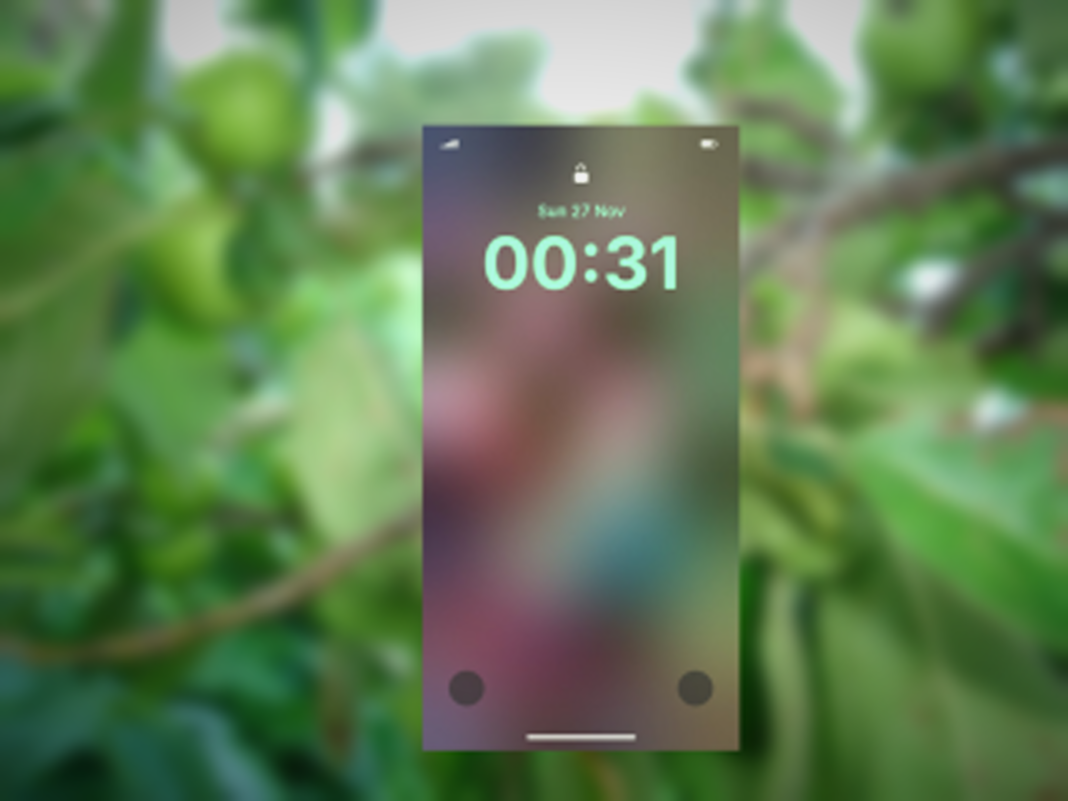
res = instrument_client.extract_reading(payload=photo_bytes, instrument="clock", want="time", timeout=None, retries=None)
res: 0:31
